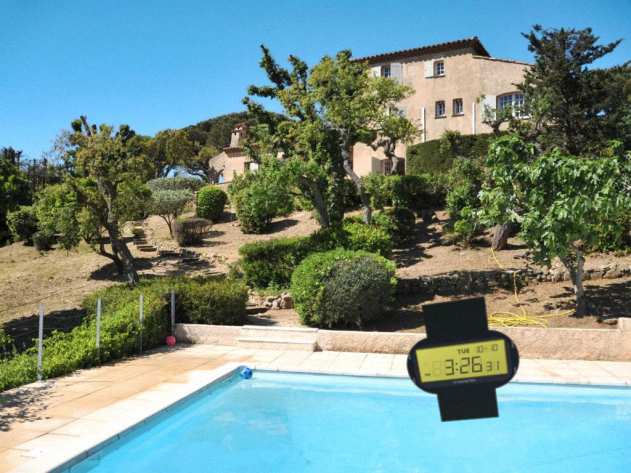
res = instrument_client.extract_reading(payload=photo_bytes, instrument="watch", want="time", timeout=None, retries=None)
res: 3:26:31
